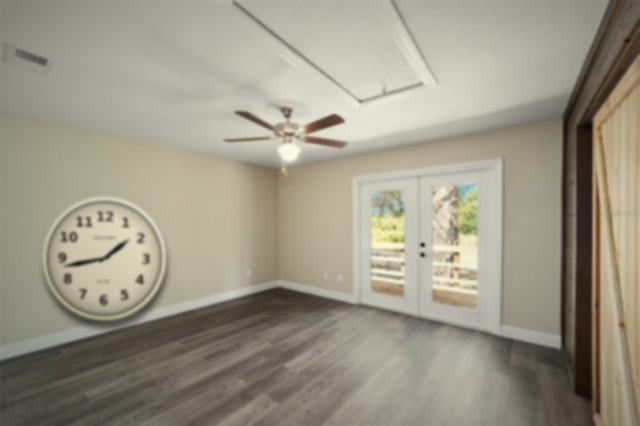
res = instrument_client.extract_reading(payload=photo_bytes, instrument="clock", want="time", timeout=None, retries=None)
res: 1:43
